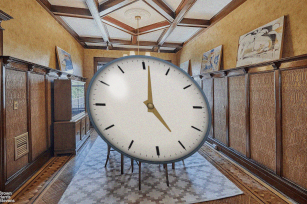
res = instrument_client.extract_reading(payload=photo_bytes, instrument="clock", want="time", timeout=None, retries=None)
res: 5:01
